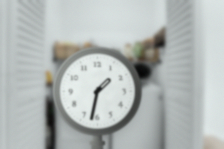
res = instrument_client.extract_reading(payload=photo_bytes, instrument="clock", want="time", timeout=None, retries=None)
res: 1:32
